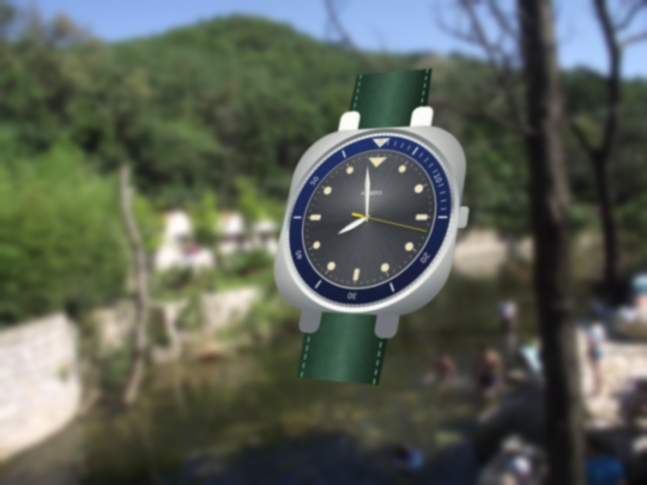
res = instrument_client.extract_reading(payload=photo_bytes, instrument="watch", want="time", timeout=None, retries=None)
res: 7:58:17
